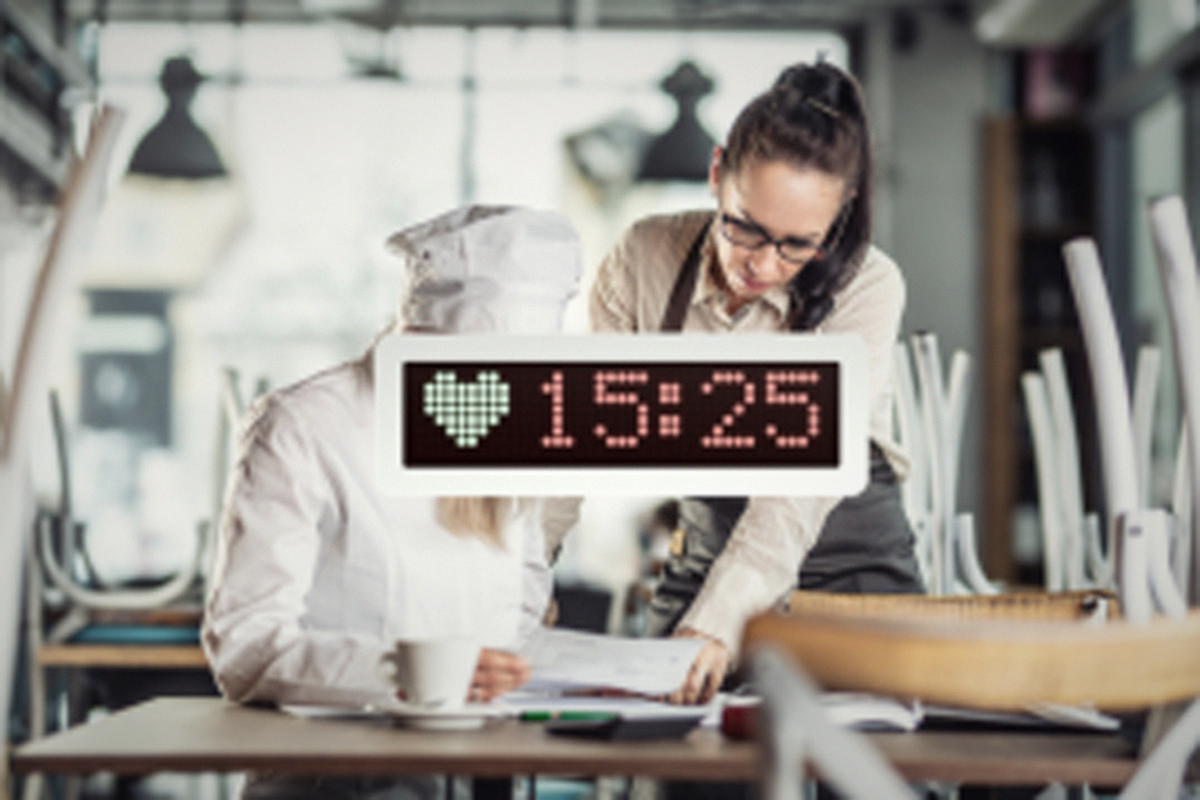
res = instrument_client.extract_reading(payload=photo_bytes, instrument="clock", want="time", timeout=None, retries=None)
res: 15:25
